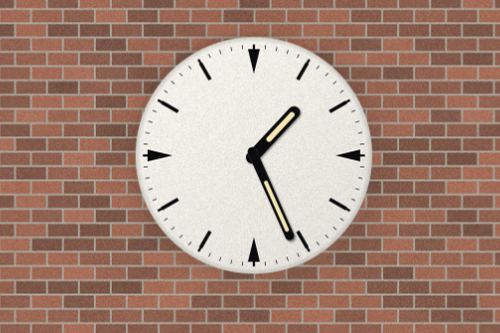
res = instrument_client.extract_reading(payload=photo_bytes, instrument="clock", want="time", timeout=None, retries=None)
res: 1:26
